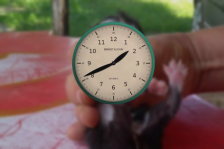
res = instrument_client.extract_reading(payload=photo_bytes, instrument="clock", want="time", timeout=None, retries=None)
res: 1:41
